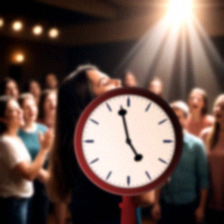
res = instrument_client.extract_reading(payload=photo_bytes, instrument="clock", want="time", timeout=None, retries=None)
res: 4:58
